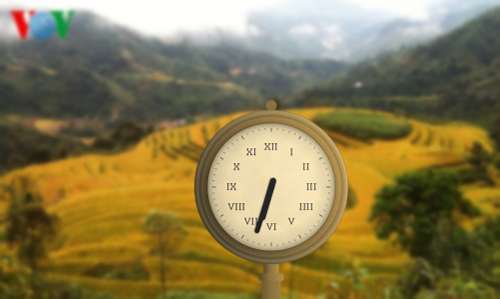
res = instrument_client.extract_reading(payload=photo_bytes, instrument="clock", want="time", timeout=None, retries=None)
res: 6:33
